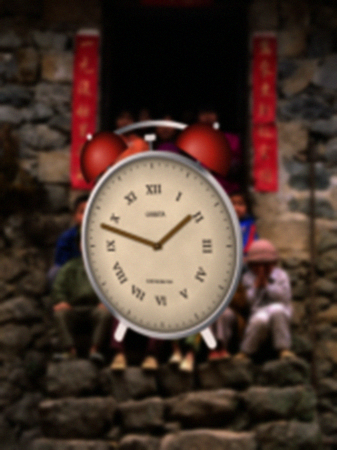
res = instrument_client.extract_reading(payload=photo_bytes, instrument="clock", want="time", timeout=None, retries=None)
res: 1:48
